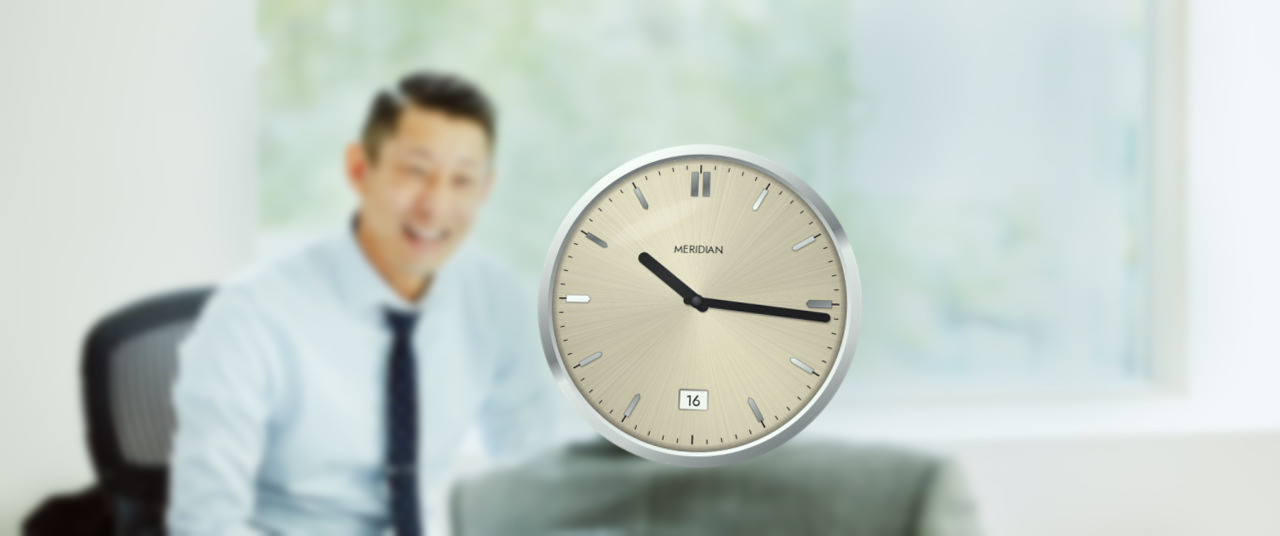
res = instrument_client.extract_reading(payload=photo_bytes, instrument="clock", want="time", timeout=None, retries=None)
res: 10:16
